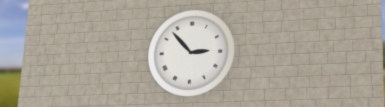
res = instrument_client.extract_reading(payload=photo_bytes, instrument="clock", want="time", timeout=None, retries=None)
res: 2:53
